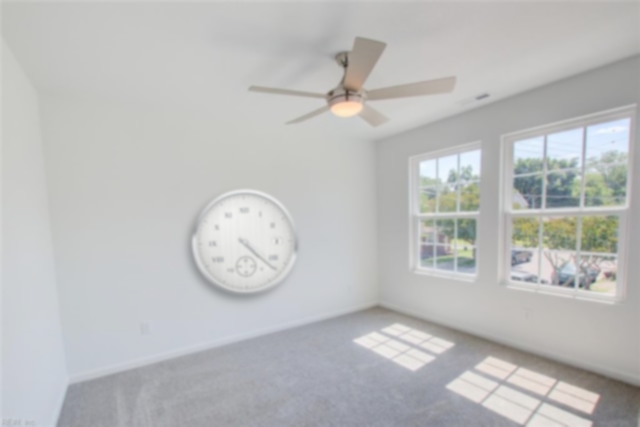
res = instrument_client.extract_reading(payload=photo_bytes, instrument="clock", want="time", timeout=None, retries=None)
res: 4:22
